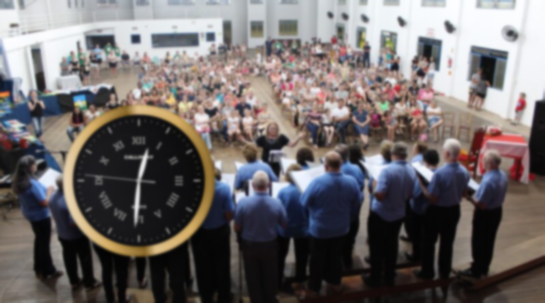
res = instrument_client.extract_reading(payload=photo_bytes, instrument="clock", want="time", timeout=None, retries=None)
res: 12:30:46
